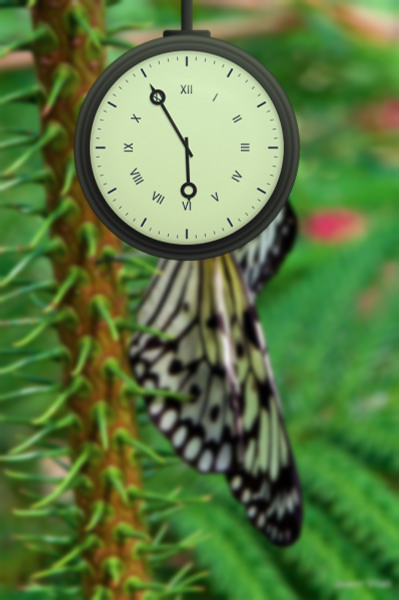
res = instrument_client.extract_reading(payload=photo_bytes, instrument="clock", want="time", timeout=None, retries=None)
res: 5:55
